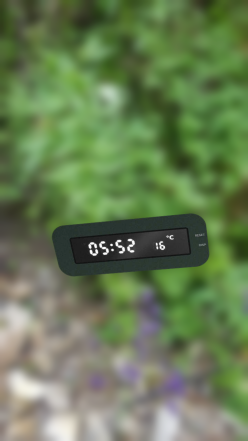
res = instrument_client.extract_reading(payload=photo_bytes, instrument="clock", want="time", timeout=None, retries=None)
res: 5:52
